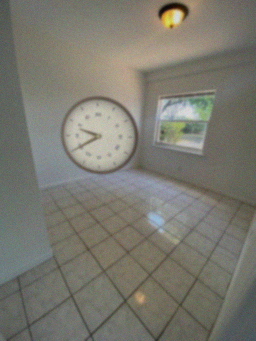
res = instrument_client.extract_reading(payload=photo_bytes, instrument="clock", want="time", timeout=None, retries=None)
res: 9:40
